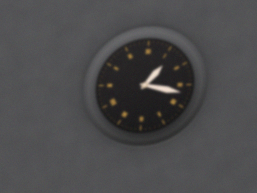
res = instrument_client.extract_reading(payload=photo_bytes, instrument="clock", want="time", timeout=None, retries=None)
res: 1:17
